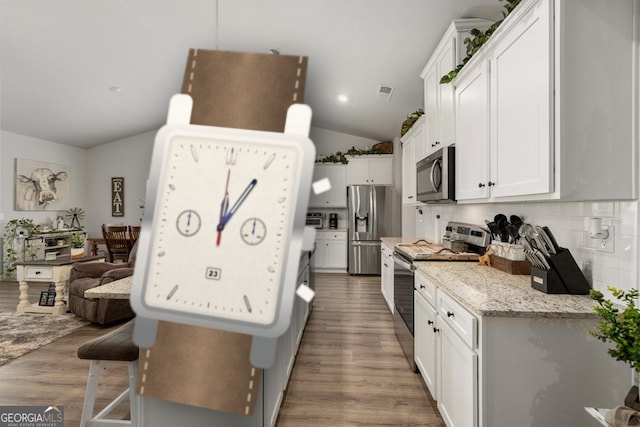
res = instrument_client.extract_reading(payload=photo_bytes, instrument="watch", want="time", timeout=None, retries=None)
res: 12:05
